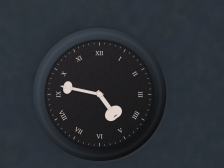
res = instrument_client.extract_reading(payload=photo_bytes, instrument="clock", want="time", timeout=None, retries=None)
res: 4:47
